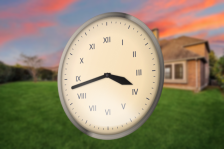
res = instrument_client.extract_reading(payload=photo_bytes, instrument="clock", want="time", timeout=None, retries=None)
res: 3:43
